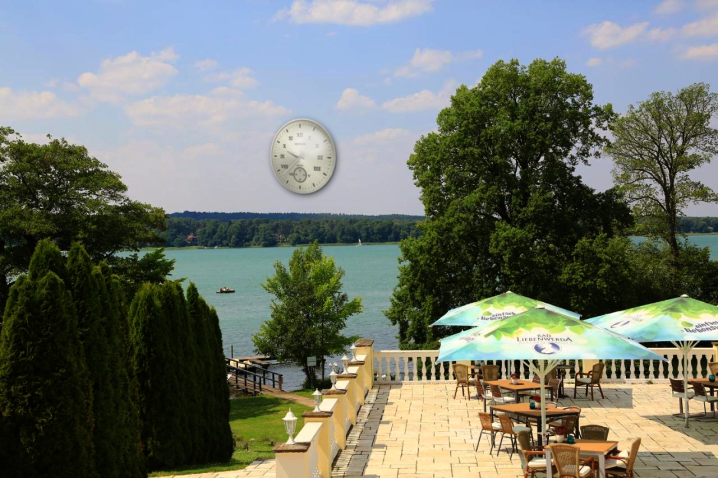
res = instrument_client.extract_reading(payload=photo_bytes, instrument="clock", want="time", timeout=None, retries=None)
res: 9:38
